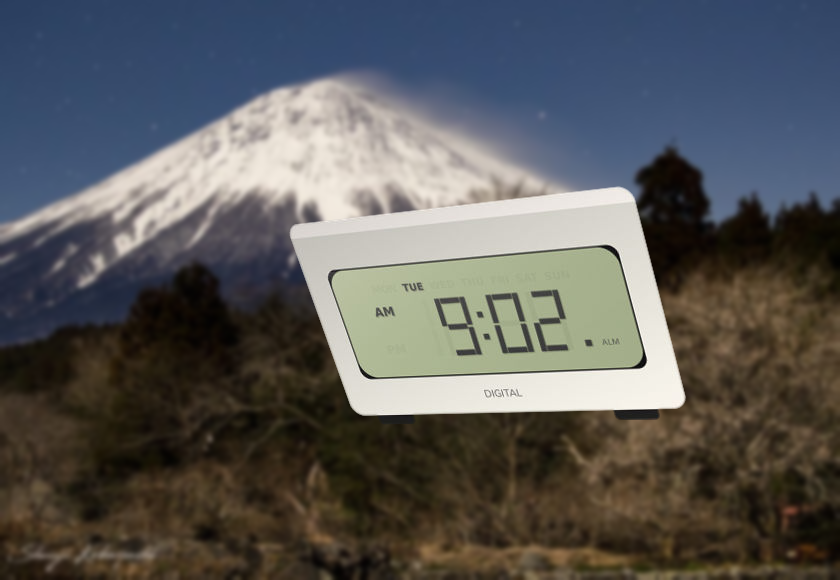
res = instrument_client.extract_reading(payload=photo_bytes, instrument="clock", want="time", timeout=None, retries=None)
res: 9:02
